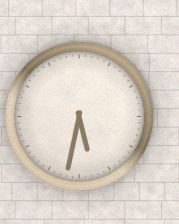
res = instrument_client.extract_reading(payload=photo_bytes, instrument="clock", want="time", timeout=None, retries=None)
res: 5:32
